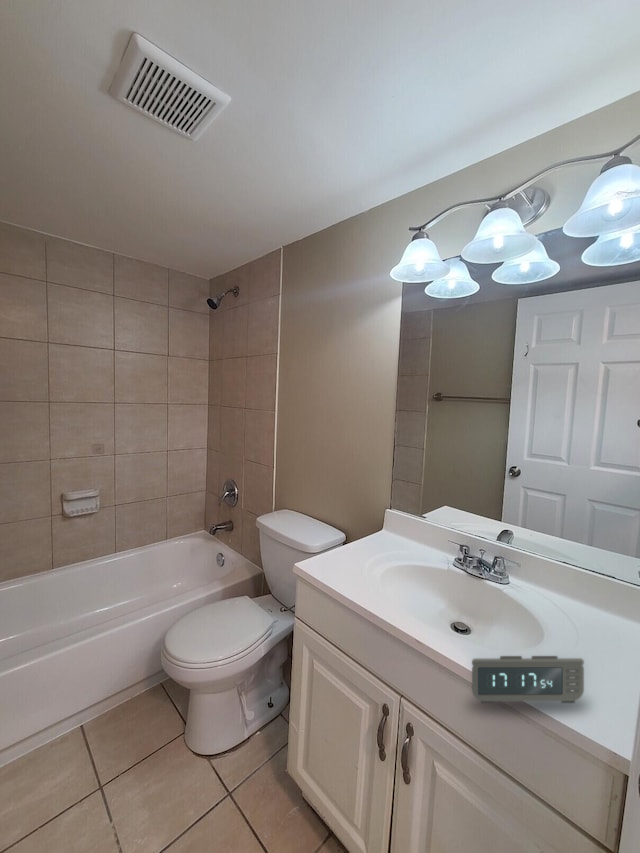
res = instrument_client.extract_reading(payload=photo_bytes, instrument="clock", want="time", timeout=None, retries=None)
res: 17:17
